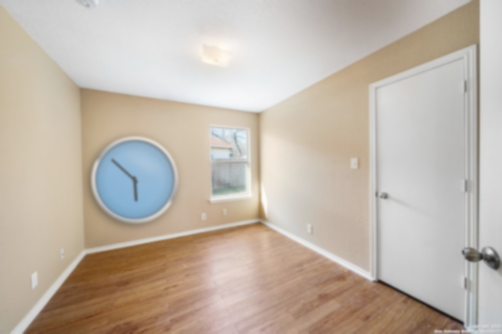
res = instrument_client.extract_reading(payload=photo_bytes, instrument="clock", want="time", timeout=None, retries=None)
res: 5:52
